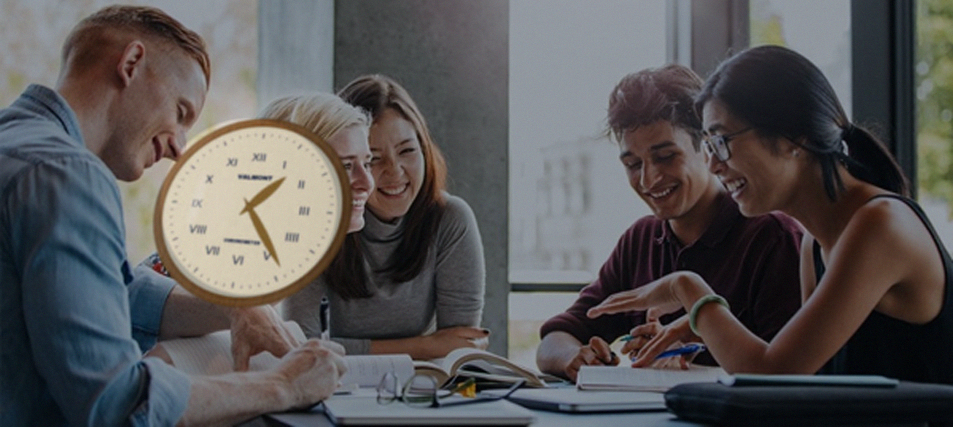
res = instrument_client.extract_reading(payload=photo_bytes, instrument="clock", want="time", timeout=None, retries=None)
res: 1:24
